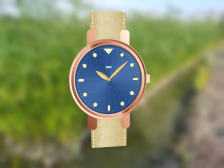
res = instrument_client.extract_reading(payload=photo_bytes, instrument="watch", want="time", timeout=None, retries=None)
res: 10:08
